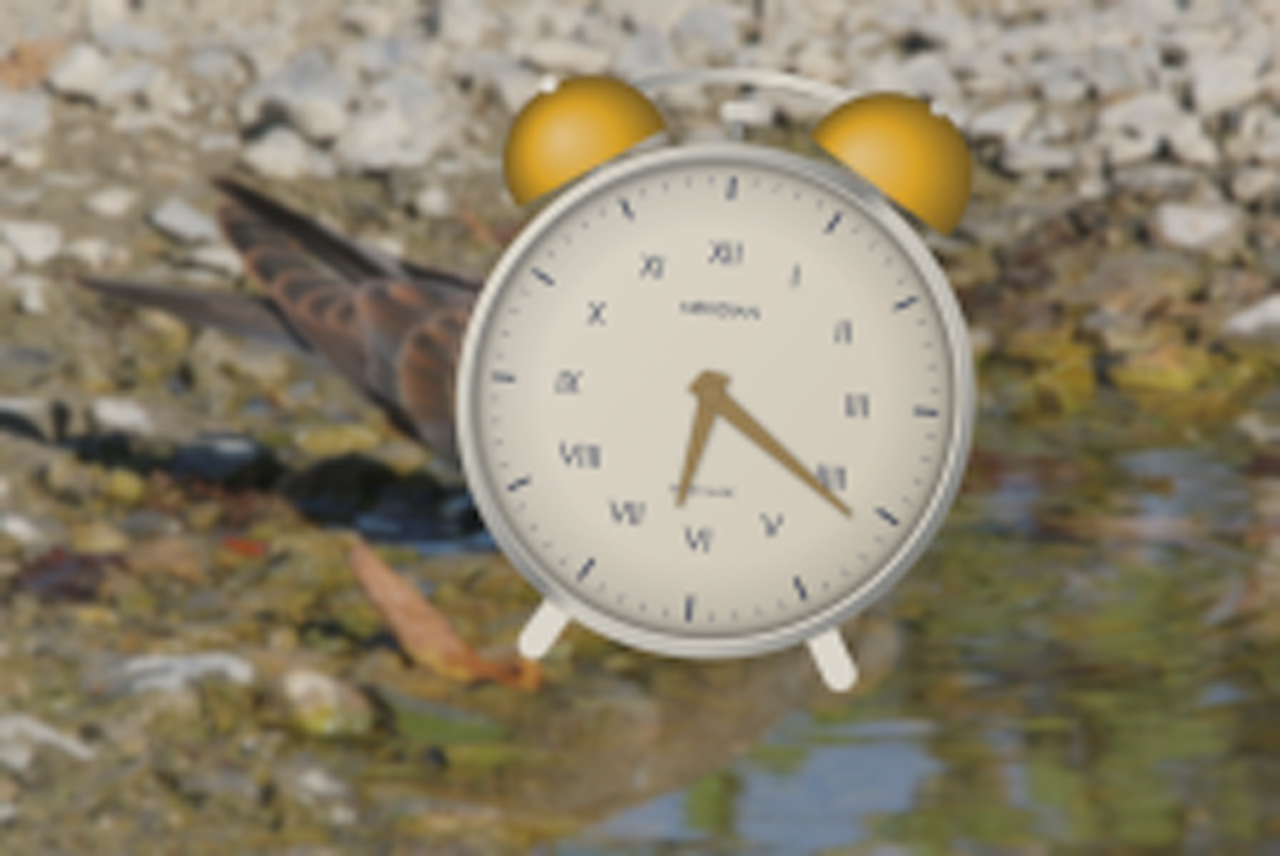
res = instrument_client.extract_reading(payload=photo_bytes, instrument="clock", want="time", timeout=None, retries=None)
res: 6:21
